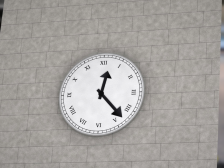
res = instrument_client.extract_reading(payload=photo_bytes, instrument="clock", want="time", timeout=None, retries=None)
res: 12:23
